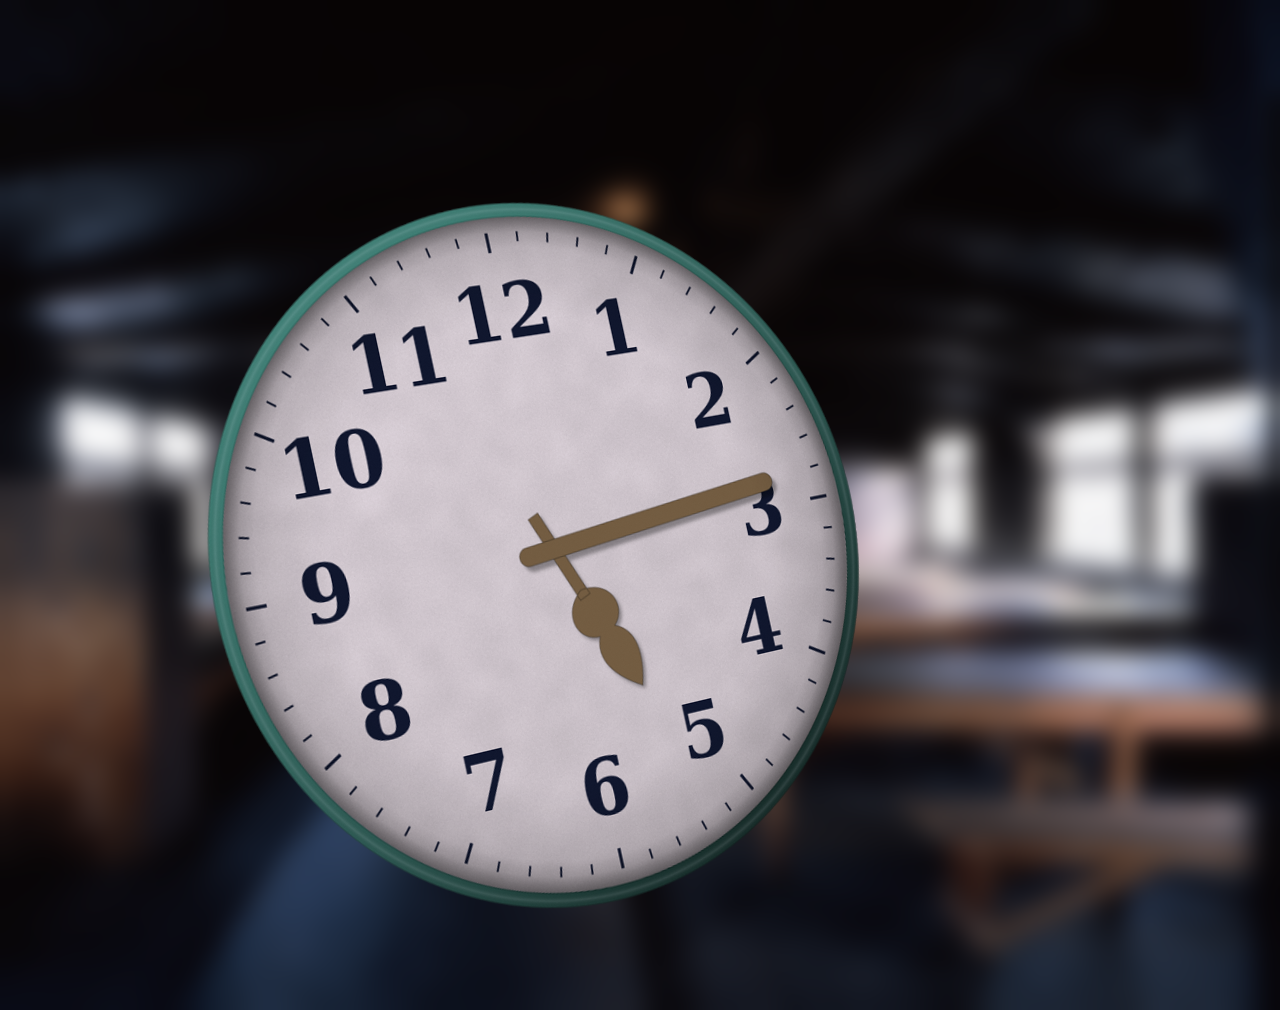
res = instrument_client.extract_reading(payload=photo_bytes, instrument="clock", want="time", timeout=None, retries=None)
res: 5:14
